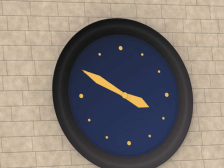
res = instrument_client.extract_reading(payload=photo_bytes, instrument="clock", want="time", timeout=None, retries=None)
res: 3:50
